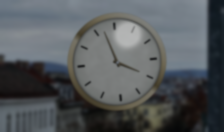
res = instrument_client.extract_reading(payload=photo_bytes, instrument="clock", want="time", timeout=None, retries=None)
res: 3:57
